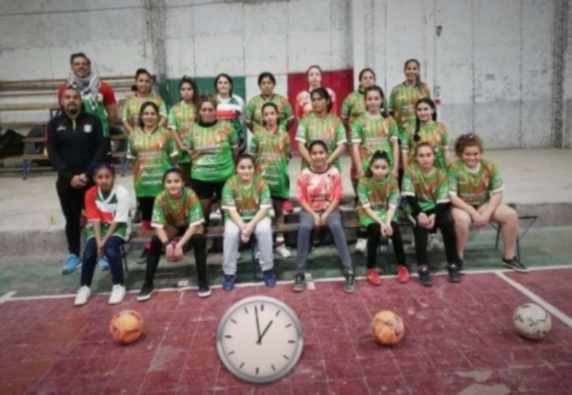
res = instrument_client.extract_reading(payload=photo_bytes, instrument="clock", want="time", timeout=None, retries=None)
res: 12:58
